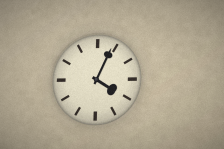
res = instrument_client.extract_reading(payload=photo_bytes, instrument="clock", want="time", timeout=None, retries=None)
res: 4:04
